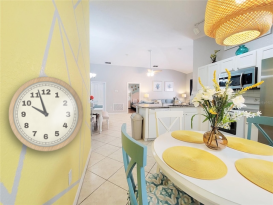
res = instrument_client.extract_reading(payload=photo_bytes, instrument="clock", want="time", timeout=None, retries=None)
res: 9:57
